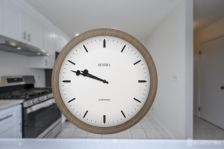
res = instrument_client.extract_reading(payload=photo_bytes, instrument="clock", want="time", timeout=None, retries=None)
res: 9:48
